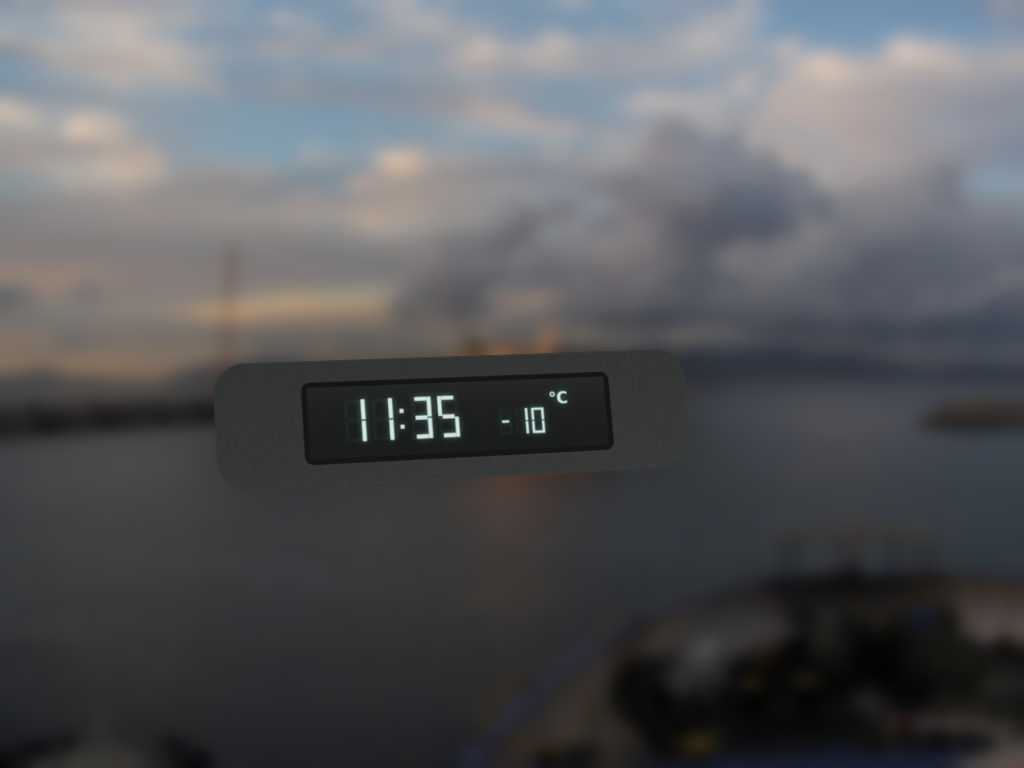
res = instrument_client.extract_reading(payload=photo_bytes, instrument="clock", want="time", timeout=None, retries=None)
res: 11:35
